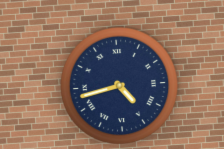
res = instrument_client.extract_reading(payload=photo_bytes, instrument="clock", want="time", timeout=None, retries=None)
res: 4:43
